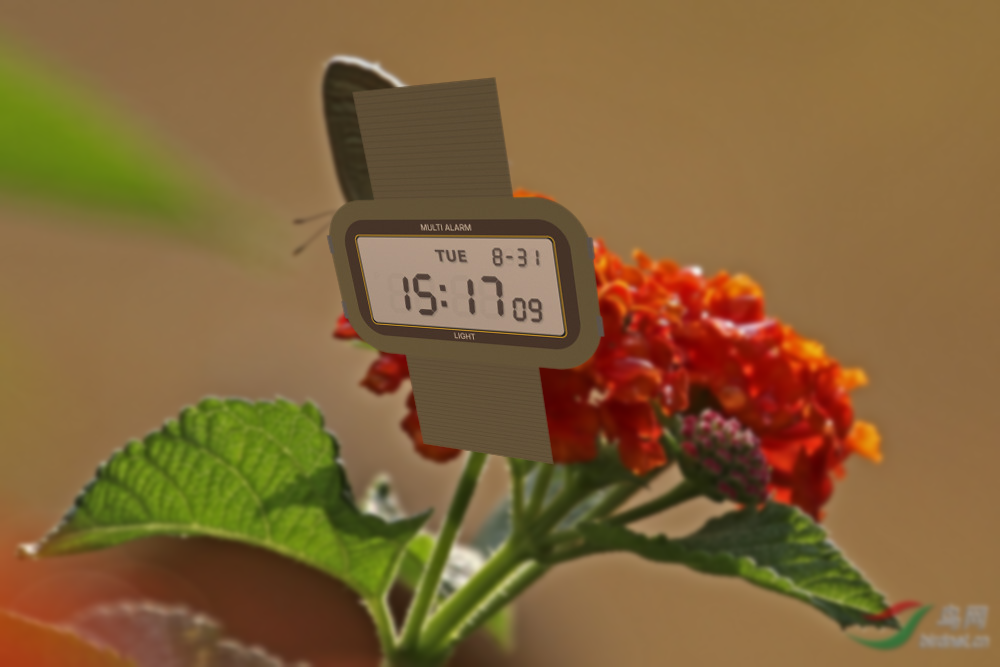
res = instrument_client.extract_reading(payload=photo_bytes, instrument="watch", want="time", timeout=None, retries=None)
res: 15:17:09
